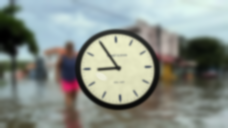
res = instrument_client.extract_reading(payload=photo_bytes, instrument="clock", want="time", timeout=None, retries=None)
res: 8:55
